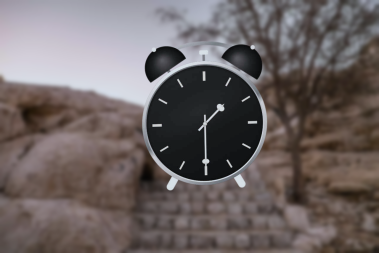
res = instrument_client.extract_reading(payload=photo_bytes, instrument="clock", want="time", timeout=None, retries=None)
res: 1:30
